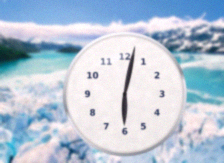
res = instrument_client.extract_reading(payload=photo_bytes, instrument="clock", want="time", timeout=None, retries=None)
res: 6:02
